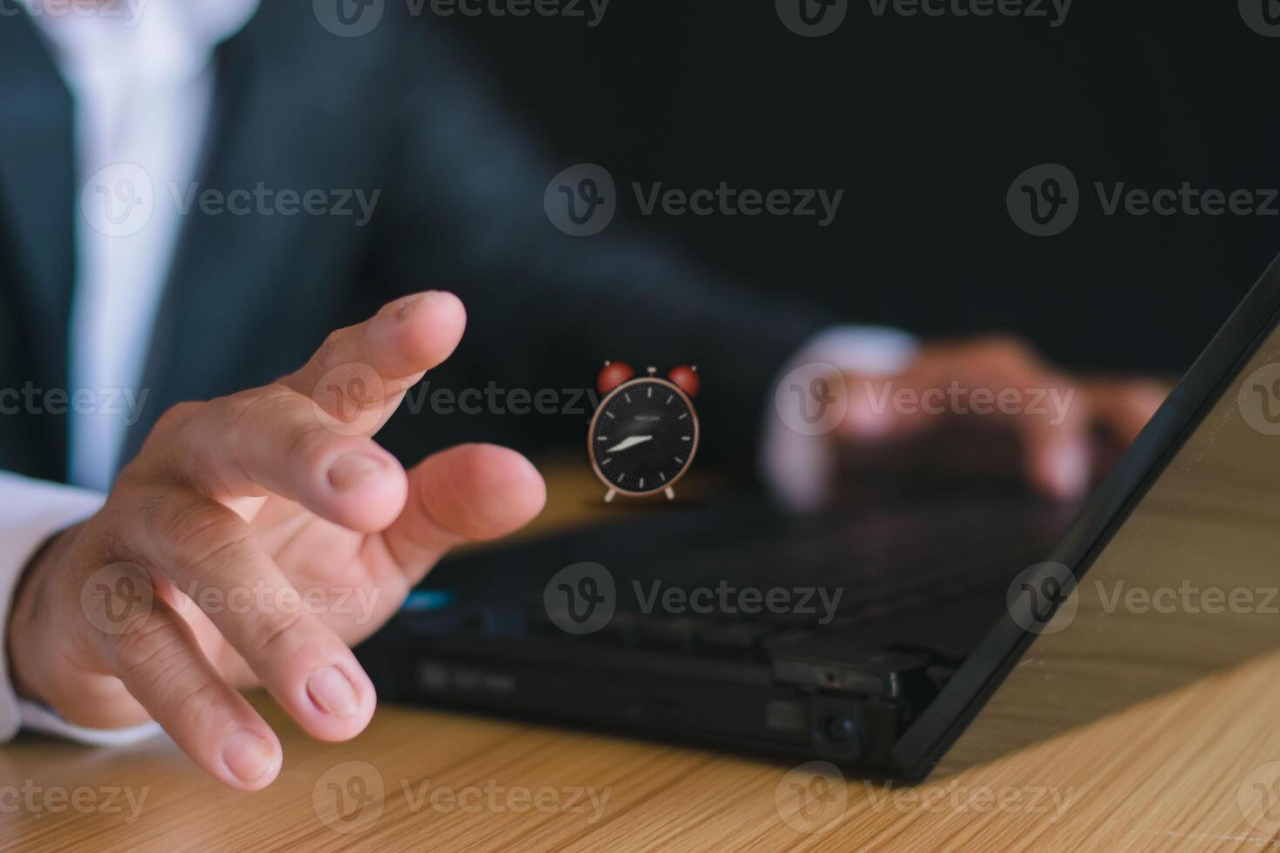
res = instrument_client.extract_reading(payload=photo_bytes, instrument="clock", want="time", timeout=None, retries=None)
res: 8:42
